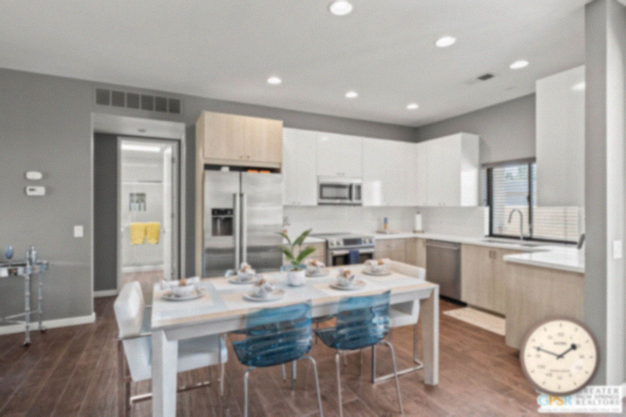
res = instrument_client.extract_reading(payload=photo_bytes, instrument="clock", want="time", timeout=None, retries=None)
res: 1:48
